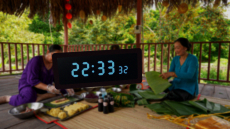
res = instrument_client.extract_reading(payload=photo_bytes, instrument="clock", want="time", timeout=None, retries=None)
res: 22:33:32
